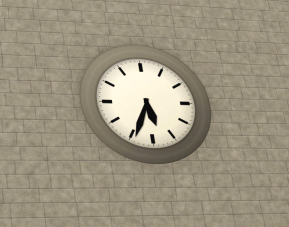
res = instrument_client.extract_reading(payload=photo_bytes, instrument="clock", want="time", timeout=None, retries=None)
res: 5:34
